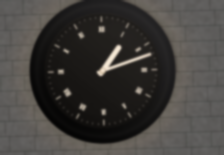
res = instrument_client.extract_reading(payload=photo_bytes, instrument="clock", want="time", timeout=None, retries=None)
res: 1:12
